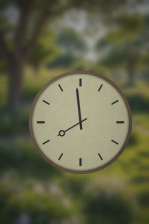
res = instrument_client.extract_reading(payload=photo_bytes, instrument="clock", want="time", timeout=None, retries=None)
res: 7:59
